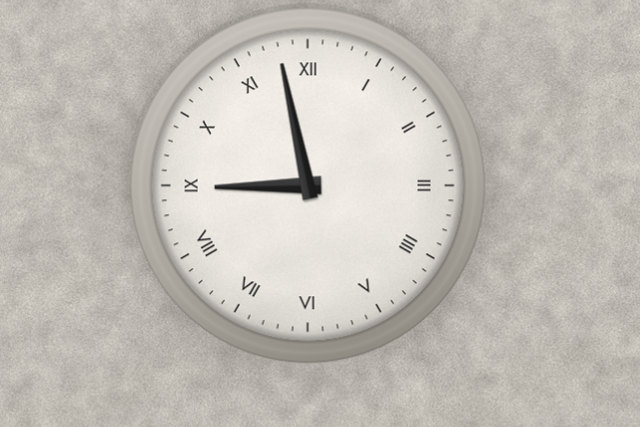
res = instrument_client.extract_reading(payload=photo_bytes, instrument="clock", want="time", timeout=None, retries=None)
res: 8:58
